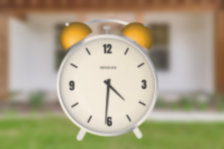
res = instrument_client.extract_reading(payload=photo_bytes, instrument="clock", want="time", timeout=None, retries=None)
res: 4:31
